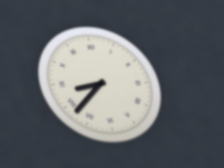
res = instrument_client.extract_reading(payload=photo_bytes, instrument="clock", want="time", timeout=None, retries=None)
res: 8:38
